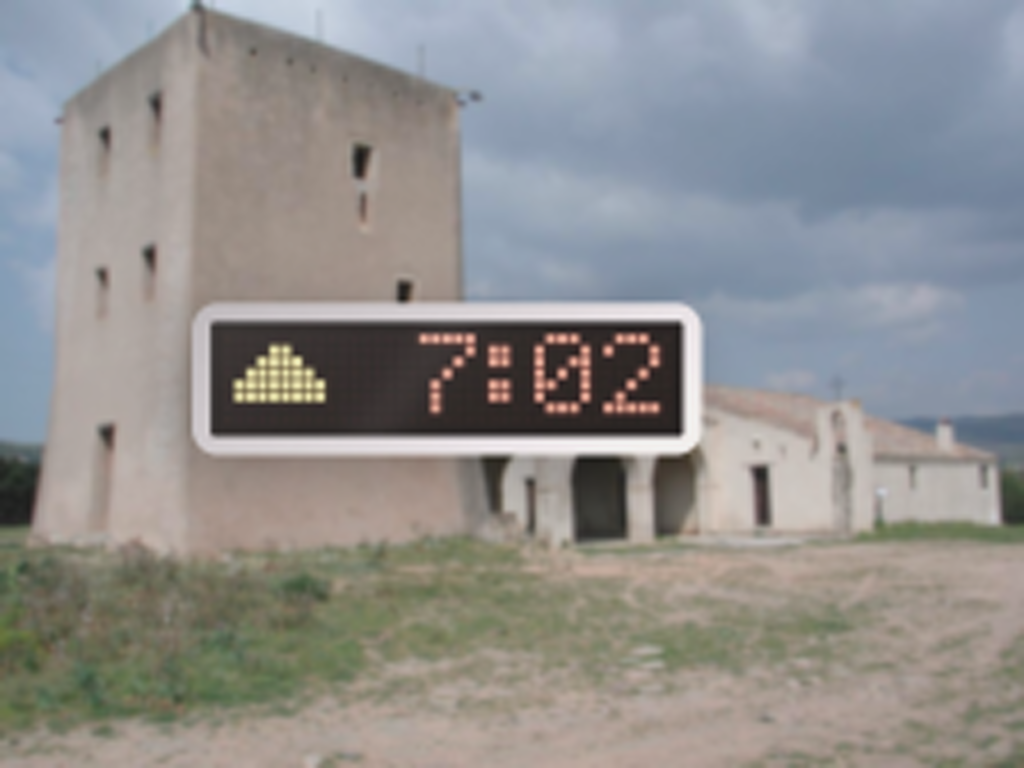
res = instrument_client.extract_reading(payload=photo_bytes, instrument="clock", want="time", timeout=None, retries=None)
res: 7:02
